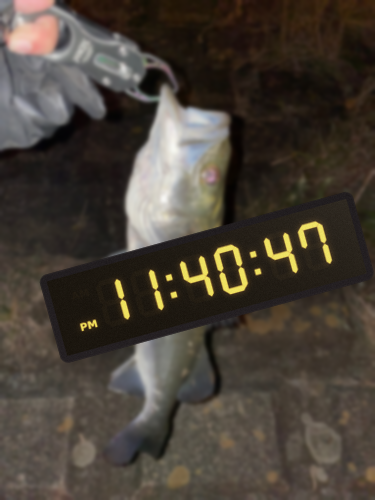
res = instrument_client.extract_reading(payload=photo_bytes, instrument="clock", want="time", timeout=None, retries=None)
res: 11:40:47
